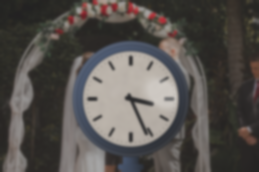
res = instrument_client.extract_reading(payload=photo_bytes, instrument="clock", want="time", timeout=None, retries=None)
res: 3:26
